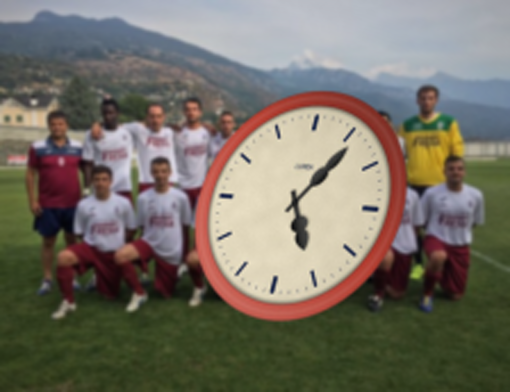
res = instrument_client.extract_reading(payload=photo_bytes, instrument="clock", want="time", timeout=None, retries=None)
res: 5:06
